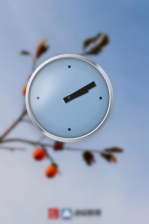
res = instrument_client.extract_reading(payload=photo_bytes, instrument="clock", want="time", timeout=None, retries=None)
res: 2:10
